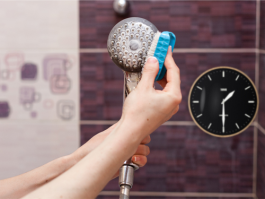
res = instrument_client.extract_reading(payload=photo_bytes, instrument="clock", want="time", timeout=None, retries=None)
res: 1:30
